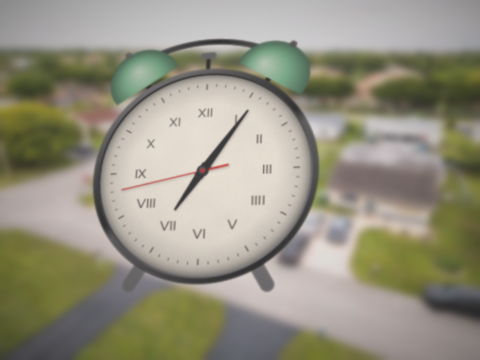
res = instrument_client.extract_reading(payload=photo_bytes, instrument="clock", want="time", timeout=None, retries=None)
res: 7:05:43
